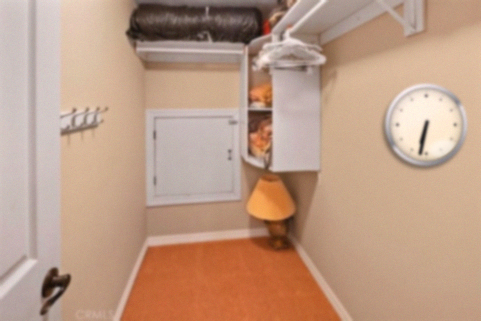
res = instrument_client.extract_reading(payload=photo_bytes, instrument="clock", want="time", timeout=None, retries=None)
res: 6:32
